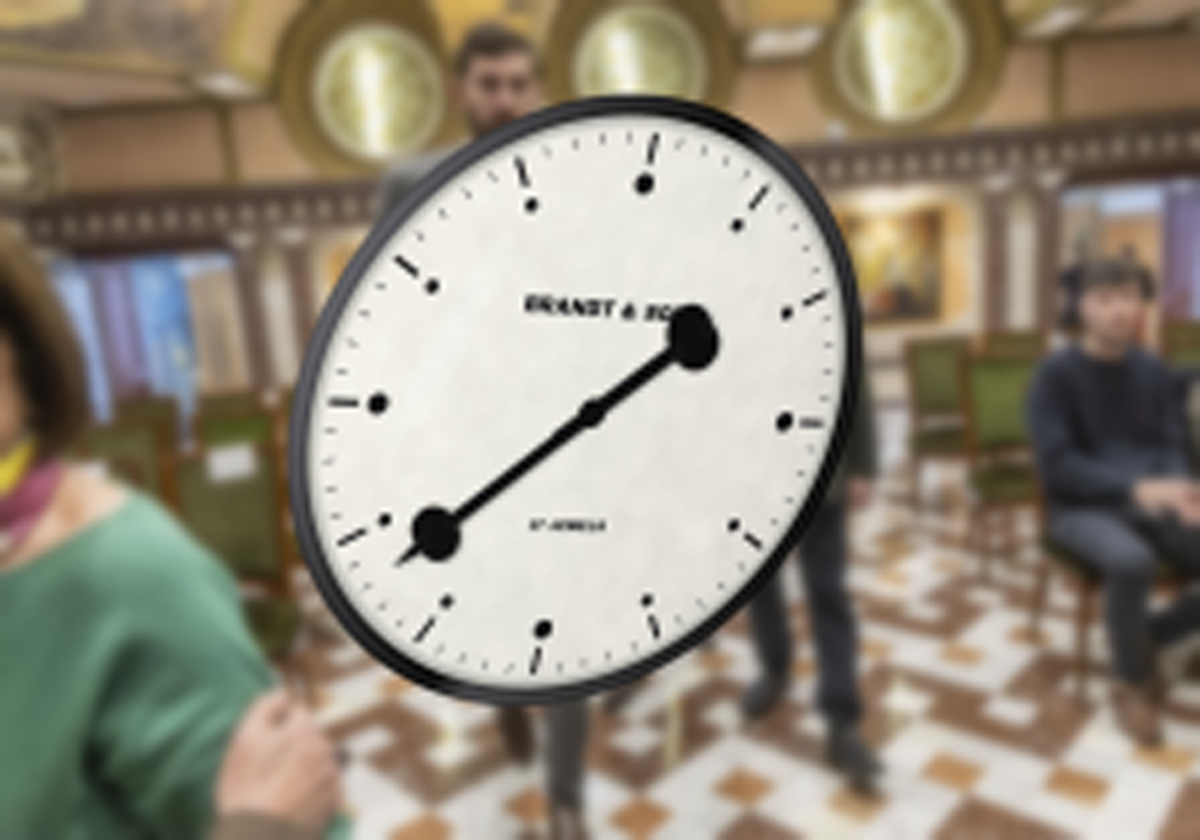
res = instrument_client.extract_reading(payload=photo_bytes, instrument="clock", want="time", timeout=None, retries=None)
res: 1:38
